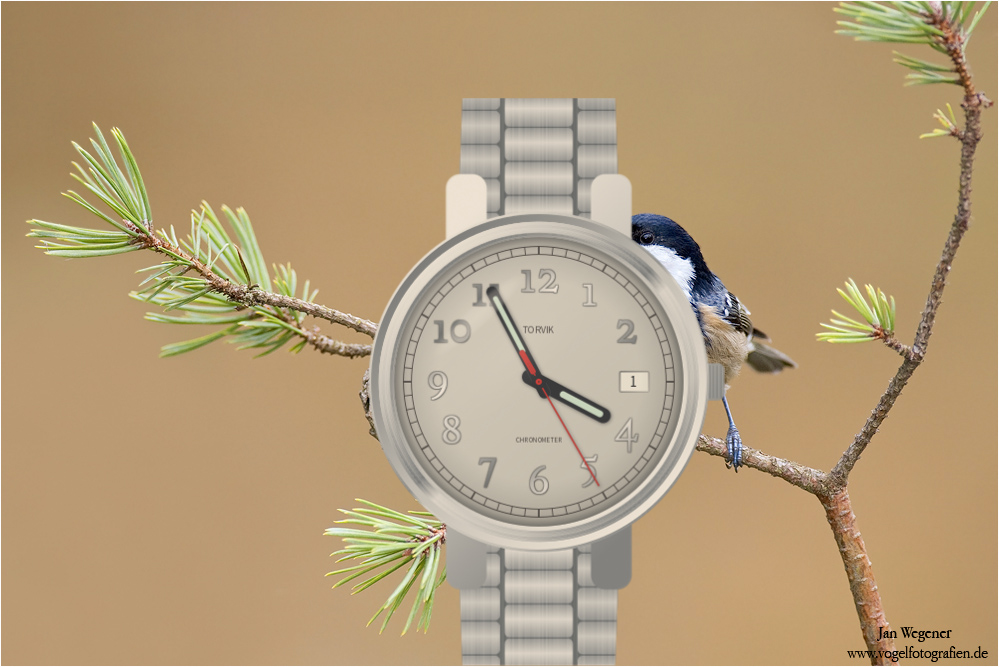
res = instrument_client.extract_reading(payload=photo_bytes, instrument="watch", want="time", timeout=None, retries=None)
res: 3:55:25
